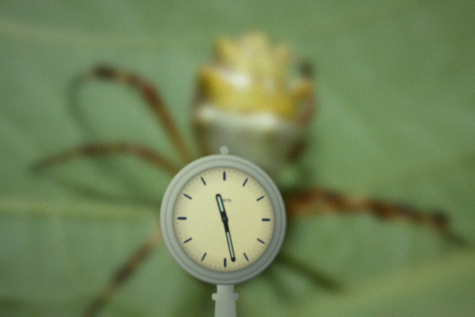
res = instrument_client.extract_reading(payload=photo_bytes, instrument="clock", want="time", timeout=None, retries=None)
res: 11:28
